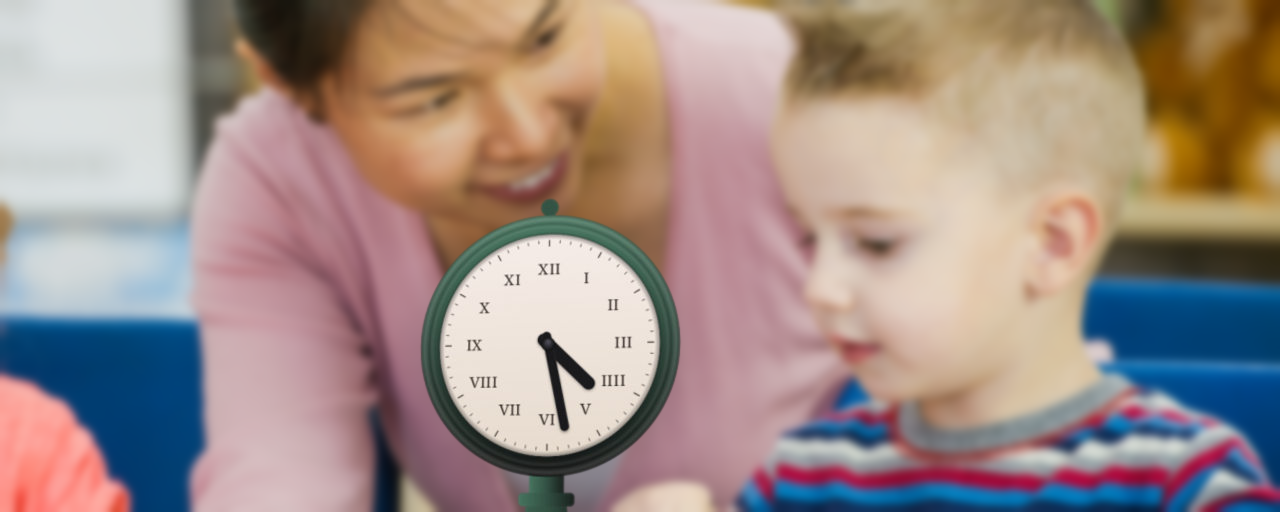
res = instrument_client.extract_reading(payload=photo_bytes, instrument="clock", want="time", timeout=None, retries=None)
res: 4:28
